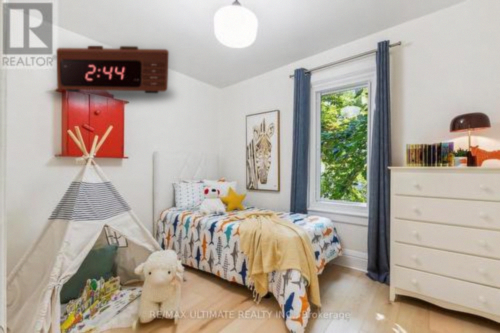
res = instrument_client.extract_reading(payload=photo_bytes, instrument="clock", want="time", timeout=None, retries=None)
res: 2:44
